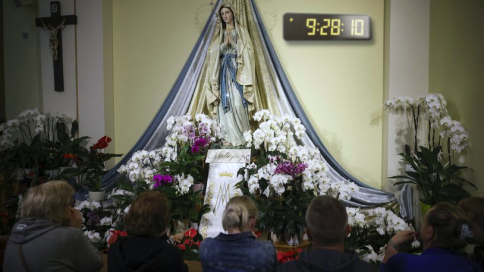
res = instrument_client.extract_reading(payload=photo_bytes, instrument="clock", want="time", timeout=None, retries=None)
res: 9:28:10
